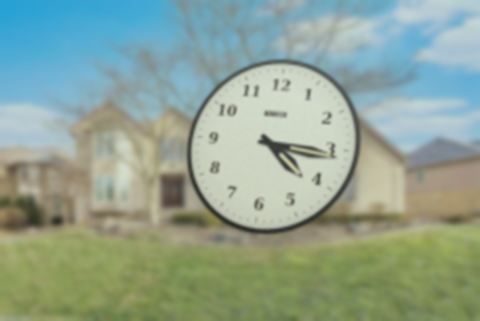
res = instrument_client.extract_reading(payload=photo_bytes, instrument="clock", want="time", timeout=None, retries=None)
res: 4:16
